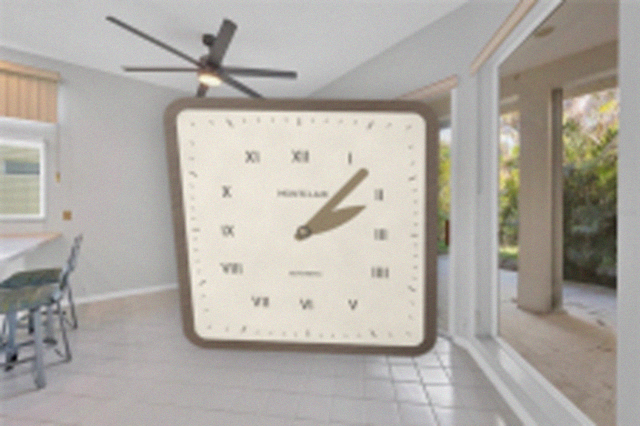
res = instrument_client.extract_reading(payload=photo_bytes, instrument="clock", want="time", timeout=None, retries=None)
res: 2:07
